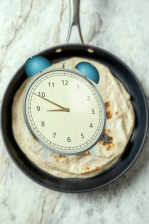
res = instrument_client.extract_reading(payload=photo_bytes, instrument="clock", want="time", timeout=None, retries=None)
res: 8:49
